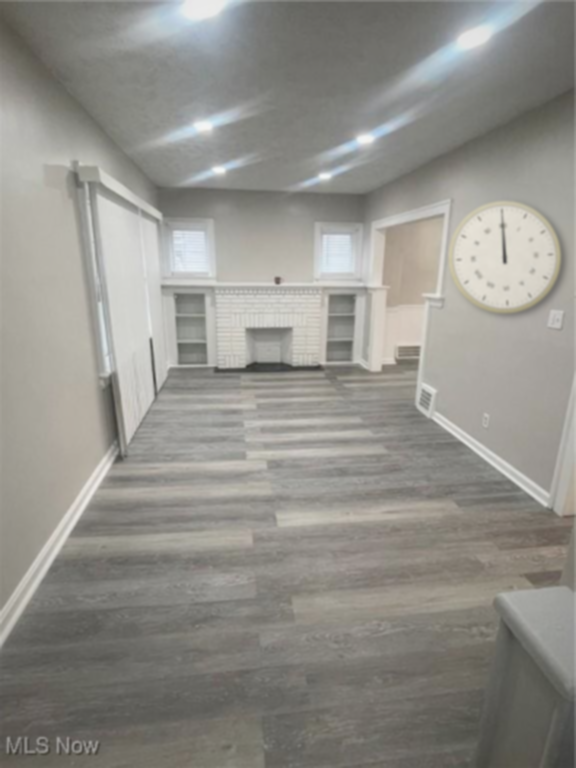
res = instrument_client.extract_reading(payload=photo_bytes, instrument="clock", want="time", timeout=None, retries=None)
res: 12:00
